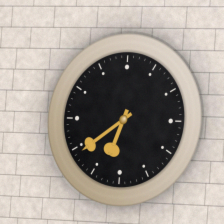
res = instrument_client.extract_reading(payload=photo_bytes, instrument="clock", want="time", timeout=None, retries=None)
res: 6:39
